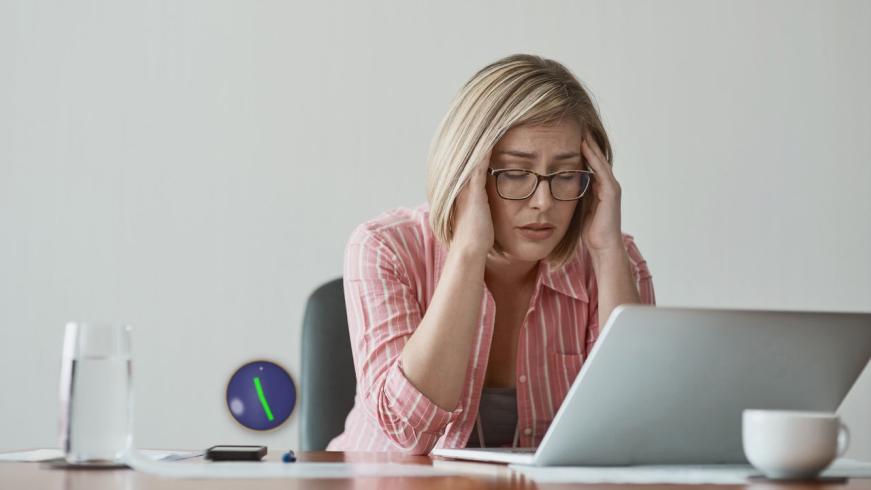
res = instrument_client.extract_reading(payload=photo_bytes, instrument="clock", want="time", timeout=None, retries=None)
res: 11:26
